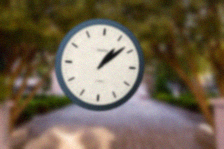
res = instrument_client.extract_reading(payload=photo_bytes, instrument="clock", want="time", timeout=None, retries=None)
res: 1:08
